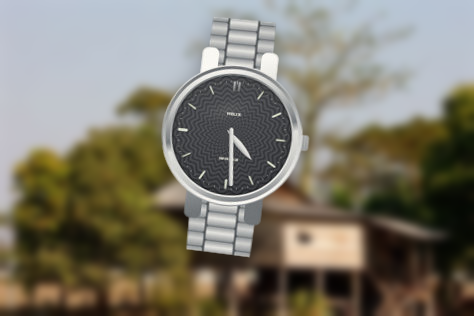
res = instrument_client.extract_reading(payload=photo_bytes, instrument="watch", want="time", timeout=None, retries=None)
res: 4:29
